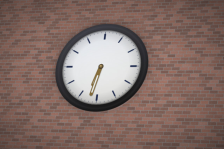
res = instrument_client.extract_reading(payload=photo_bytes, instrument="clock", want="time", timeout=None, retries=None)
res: 6:32
